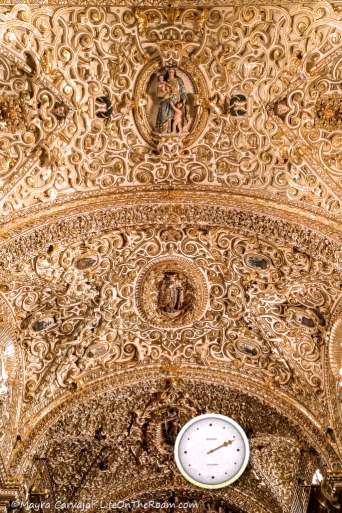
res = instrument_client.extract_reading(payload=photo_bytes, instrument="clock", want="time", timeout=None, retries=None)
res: 2:11
